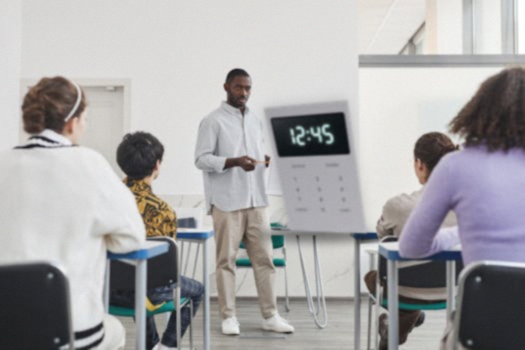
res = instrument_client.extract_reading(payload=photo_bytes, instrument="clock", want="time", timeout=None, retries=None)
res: 12:45
